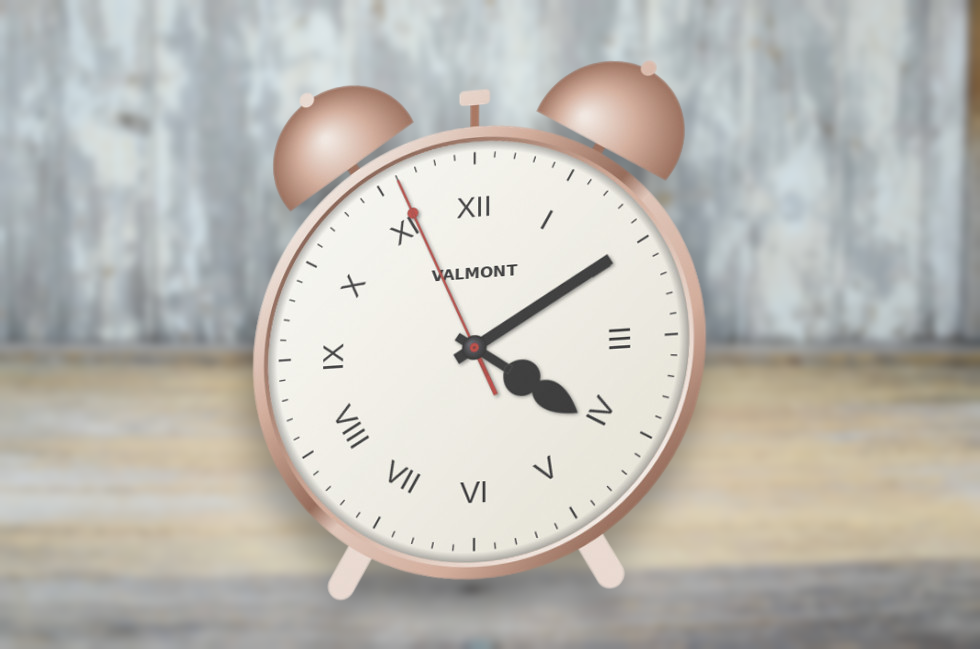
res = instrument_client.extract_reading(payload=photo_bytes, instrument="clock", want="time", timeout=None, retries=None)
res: 4:09:56
